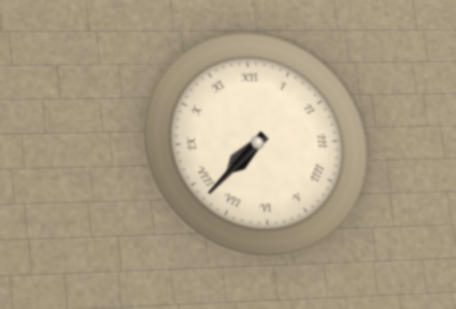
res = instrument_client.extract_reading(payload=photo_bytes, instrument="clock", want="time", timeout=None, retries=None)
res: 7:38
